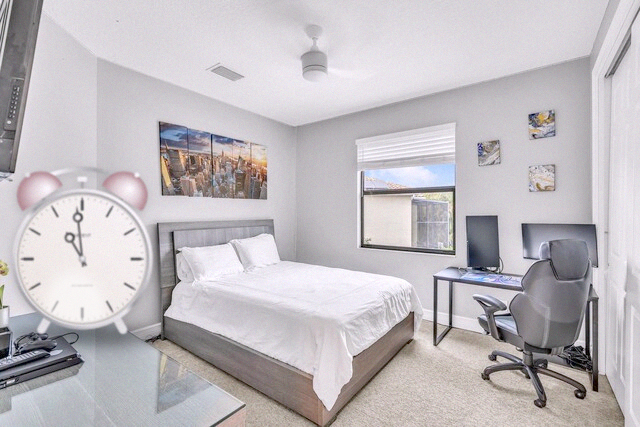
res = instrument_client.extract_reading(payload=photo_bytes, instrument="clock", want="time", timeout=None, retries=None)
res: 10:59
